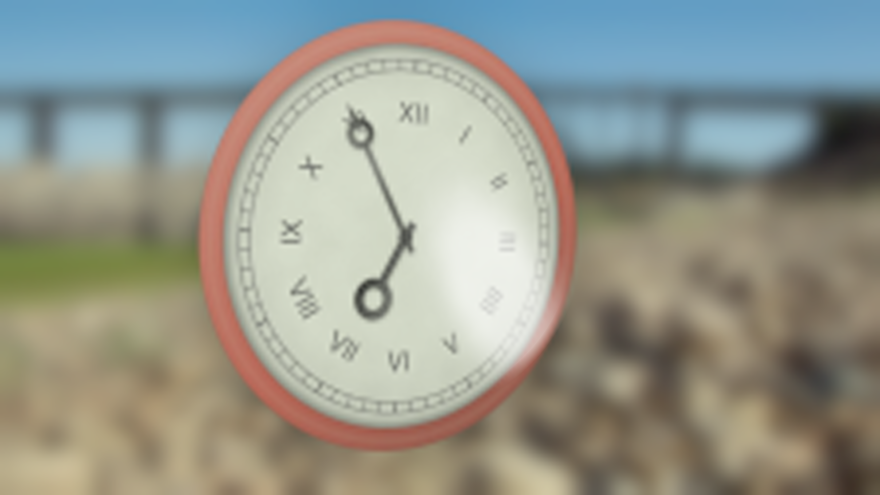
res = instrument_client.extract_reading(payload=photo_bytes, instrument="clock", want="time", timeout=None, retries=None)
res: 6:55
